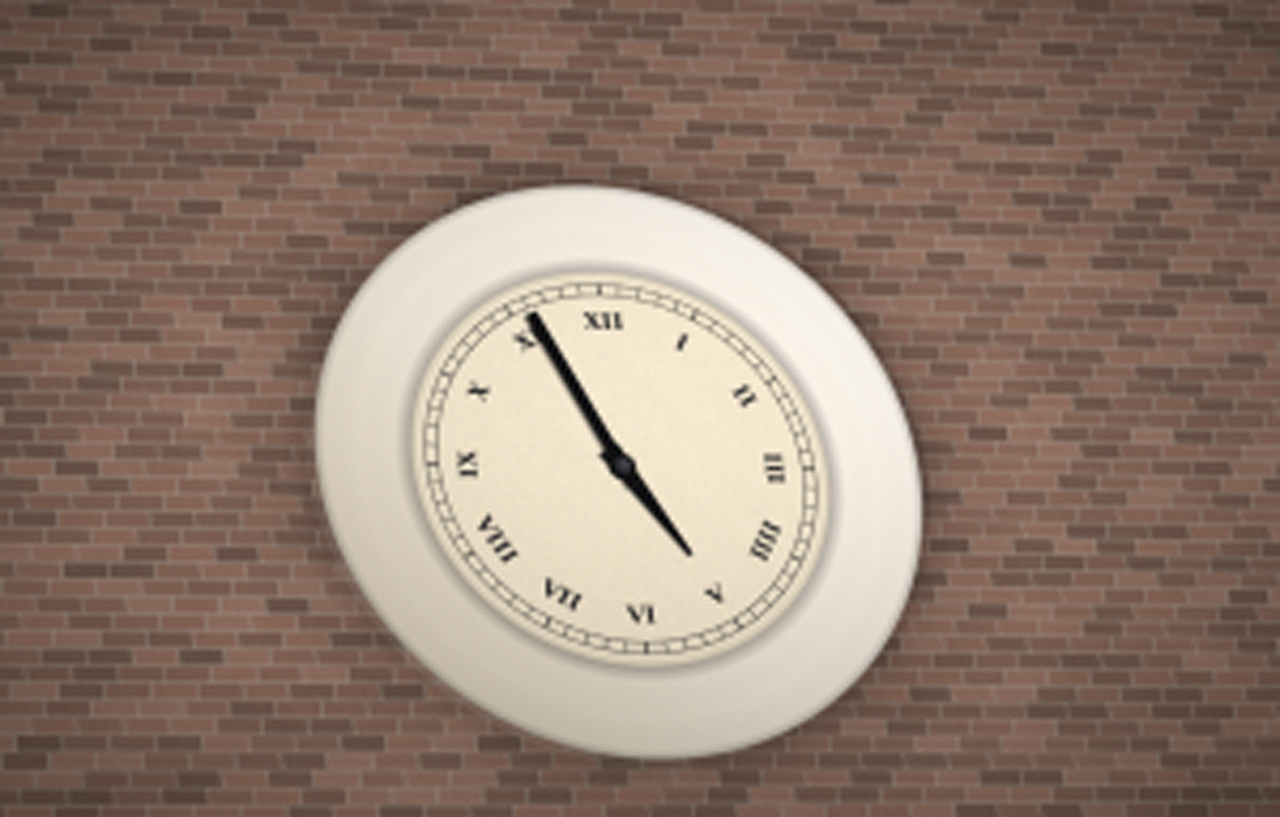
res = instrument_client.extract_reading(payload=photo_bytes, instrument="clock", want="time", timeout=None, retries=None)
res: 4:56
